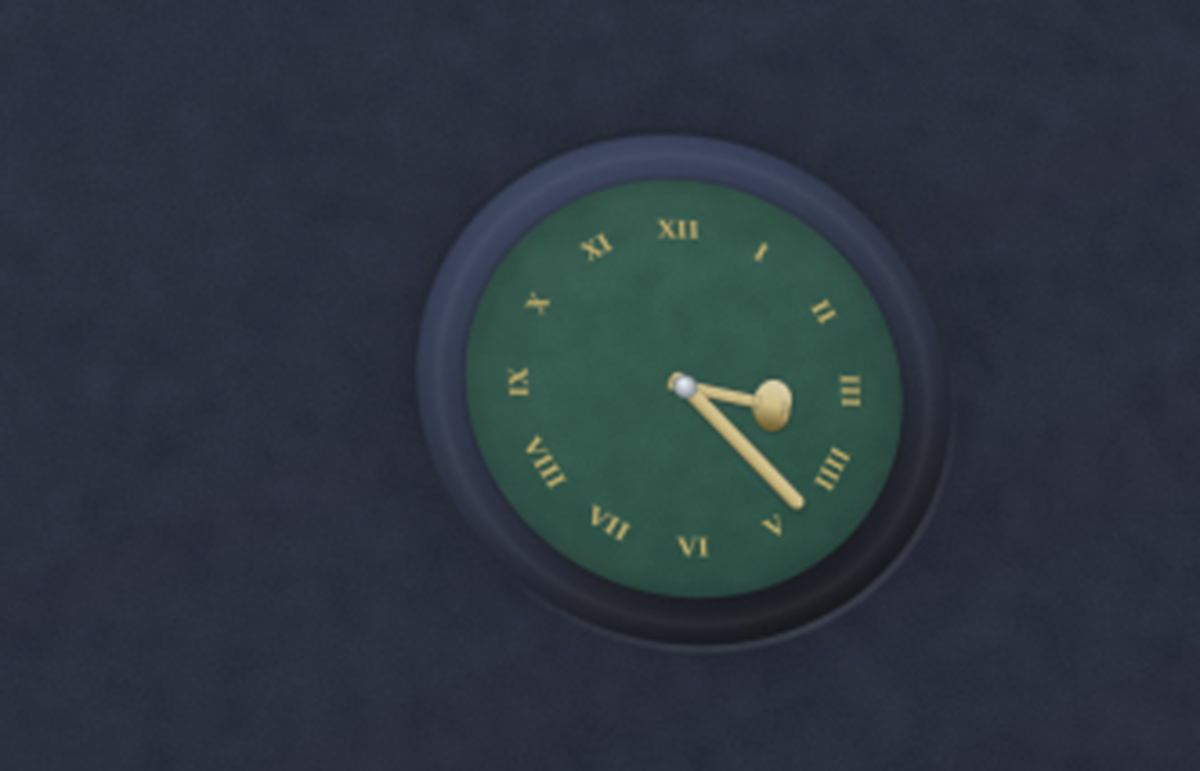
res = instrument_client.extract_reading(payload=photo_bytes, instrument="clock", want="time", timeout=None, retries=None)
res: 3:23
